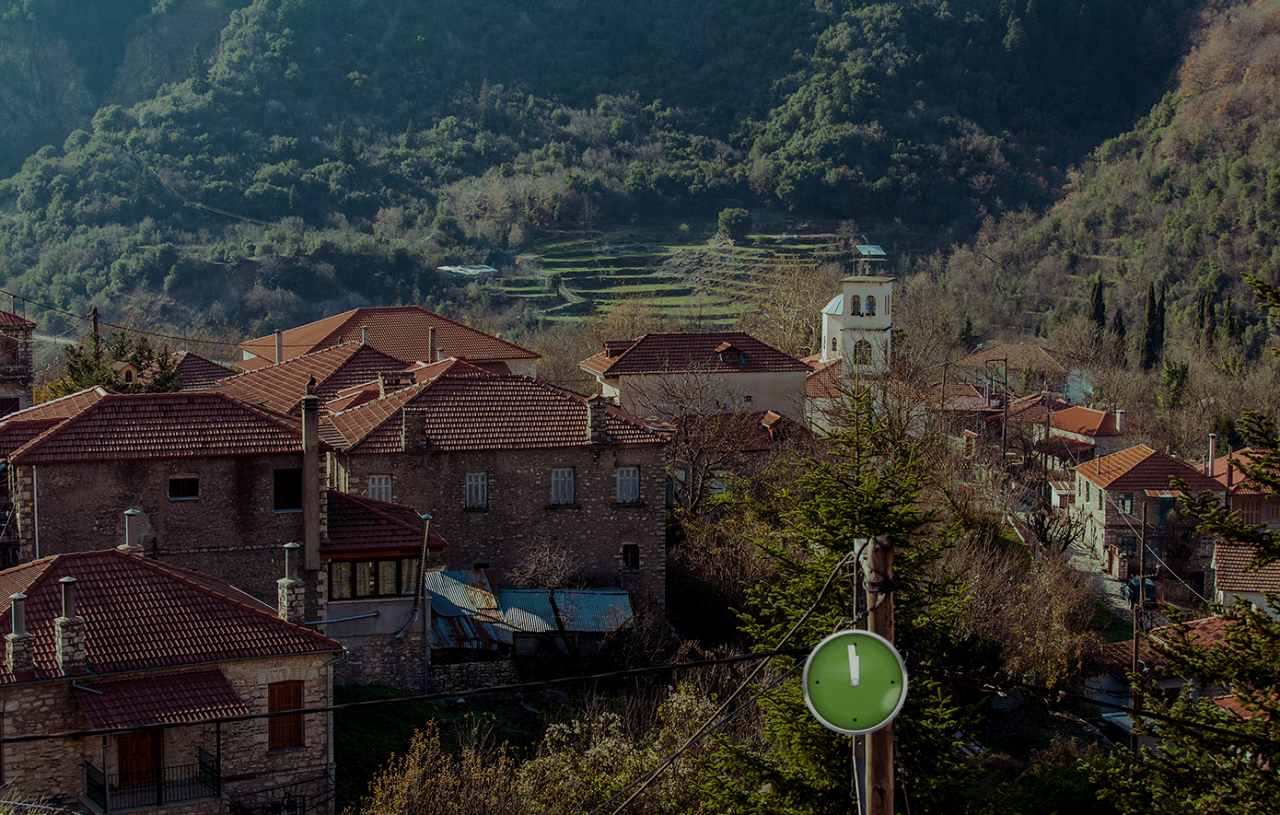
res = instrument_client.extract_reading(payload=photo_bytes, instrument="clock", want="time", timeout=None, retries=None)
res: 11:59
